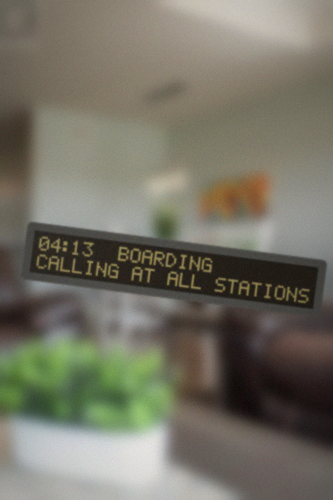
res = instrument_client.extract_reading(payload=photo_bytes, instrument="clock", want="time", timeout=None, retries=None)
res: 4:13
